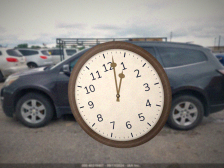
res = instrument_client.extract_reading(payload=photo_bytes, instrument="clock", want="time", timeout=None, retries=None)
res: 1:02
